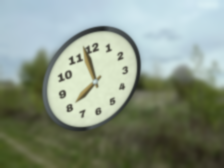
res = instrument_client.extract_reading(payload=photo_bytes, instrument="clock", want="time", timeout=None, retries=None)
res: 7:58
